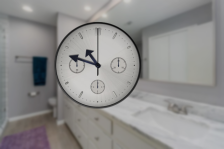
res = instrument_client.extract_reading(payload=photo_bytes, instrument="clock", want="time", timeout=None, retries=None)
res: 10:48
